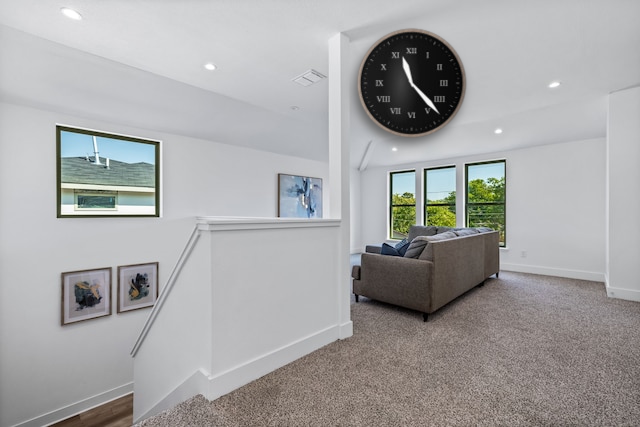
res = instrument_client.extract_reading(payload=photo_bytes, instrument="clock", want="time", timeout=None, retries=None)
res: 11:23
